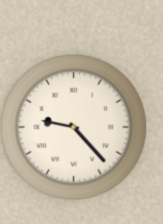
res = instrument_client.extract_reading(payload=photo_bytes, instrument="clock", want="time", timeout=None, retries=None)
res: 9:23
